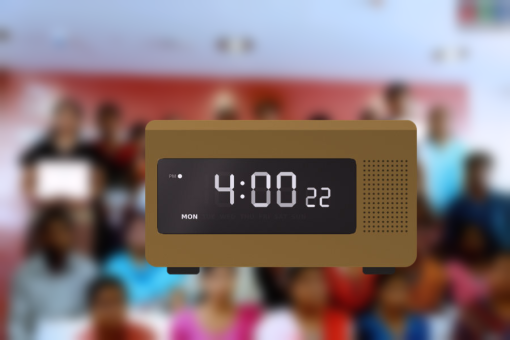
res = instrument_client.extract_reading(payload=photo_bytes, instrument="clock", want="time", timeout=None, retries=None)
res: 4:00:22
